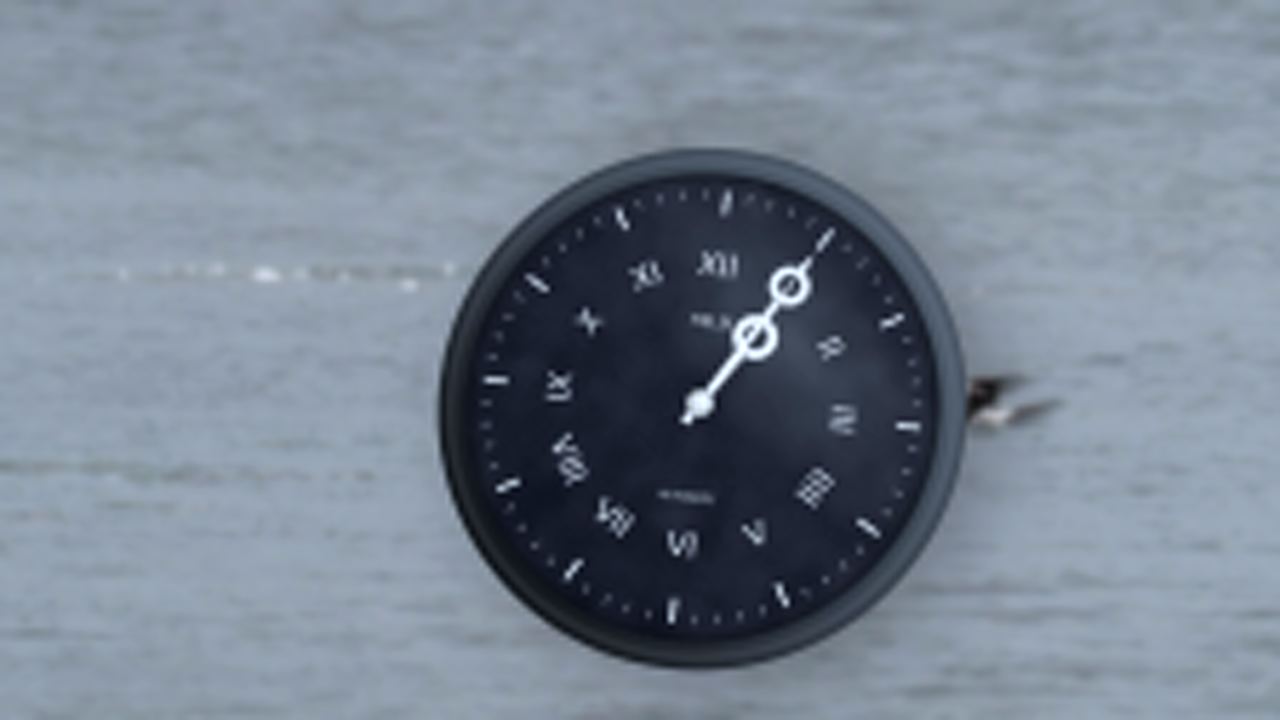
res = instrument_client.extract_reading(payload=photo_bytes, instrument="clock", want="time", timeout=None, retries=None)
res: 1:05
